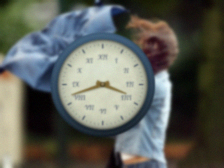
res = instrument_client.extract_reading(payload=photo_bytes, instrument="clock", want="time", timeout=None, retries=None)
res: 3:42
